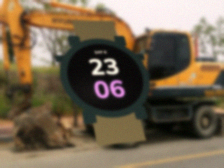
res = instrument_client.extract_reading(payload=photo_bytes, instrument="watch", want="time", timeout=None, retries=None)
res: 23:06
